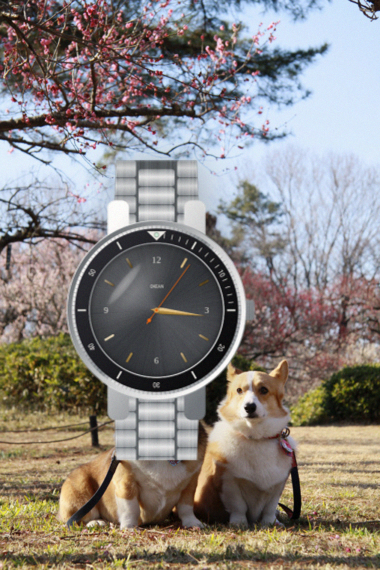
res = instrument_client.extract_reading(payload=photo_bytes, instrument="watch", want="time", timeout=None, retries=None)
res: 3:16:06
